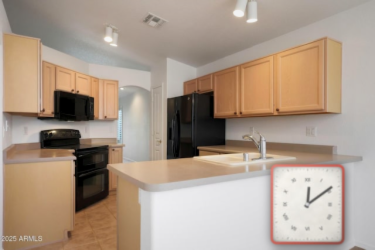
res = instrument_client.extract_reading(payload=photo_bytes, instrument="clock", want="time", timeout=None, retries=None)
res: 12:09
